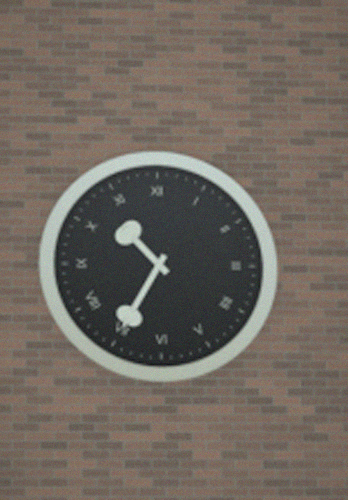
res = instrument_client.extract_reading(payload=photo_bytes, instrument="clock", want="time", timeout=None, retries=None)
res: 10:35
